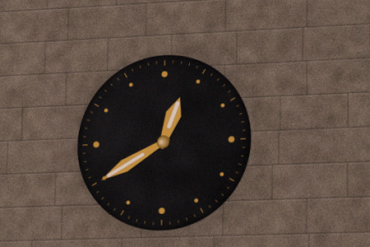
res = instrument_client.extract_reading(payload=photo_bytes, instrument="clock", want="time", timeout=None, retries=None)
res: 12:40
